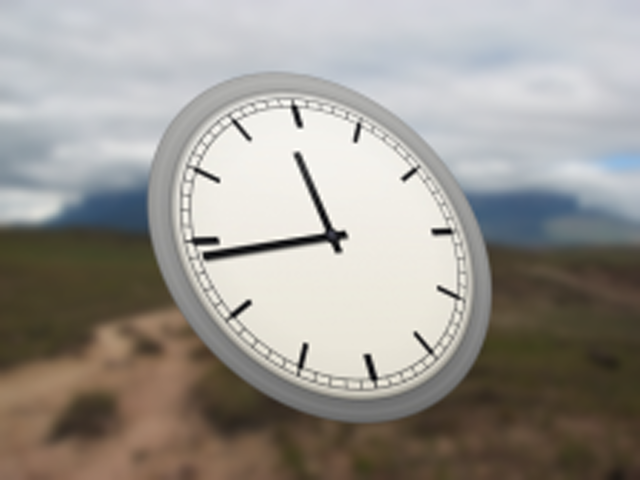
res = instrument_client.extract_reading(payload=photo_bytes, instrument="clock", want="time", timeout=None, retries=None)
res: 11:44
